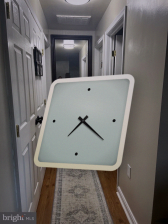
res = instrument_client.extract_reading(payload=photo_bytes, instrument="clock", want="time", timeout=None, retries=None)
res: 7:21
